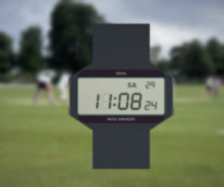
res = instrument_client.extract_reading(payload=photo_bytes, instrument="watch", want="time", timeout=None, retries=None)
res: 11:08
